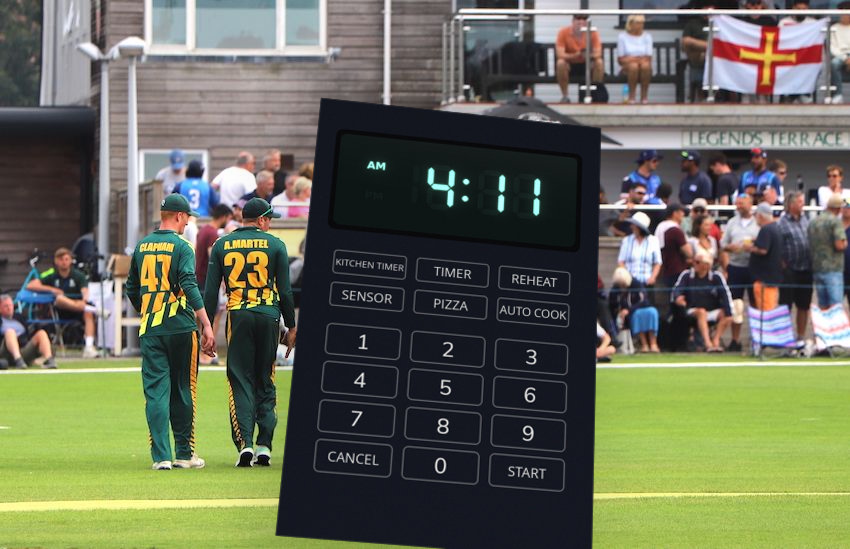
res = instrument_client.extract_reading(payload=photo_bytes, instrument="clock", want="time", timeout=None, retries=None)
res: 4:11
